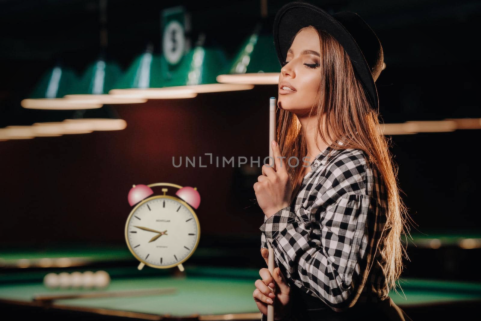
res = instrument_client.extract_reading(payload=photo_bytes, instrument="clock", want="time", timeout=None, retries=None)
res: 7:47
